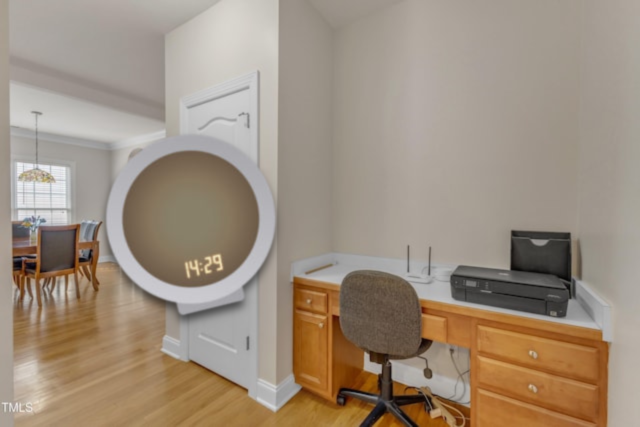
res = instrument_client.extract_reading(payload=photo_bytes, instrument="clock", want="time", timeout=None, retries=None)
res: 14:29
